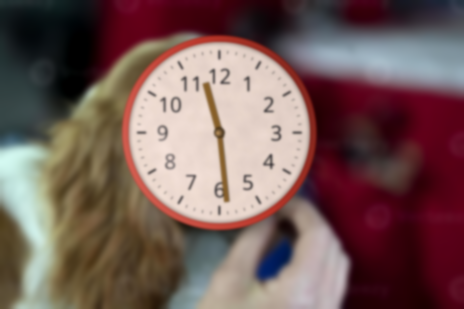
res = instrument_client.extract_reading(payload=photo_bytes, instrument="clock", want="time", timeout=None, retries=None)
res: 11:29
